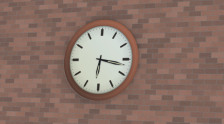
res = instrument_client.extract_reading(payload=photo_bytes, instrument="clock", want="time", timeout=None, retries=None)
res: 6:17
